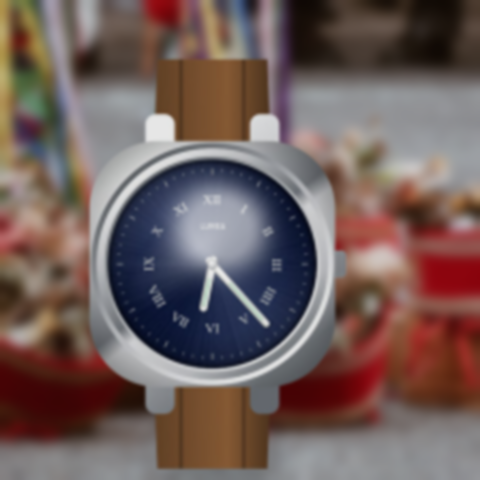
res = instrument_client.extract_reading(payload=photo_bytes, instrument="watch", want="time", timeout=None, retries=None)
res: 6:23
